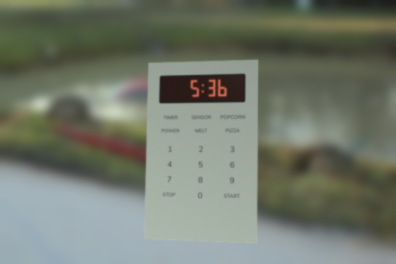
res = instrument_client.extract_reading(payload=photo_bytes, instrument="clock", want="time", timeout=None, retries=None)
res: 5:36
